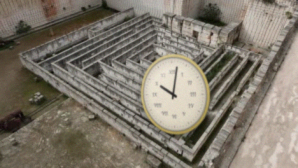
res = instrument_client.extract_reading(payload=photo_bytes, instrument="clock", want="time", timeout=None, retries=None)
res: 10:02
